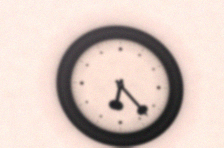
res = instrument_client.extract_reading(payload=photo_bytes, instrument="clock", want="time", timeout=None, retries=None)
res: 6:23
